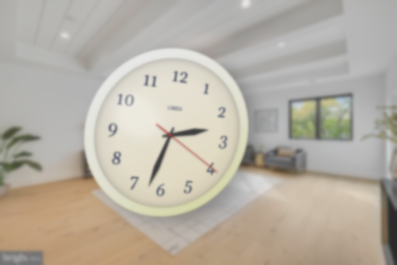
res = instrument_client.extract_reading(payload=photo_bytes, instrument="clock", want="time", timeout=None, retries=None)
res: 2:32:20
